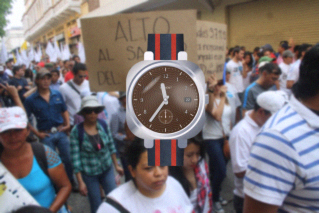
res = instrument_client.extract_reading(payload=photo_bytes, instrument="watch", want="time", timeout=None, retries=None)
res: 11:36
